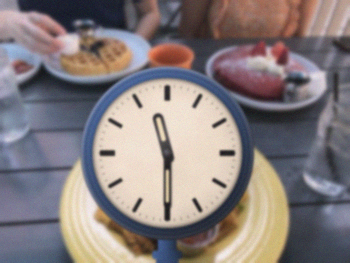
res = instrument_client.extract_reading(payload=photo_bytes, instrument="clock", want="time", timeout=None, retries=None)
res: 11:30
